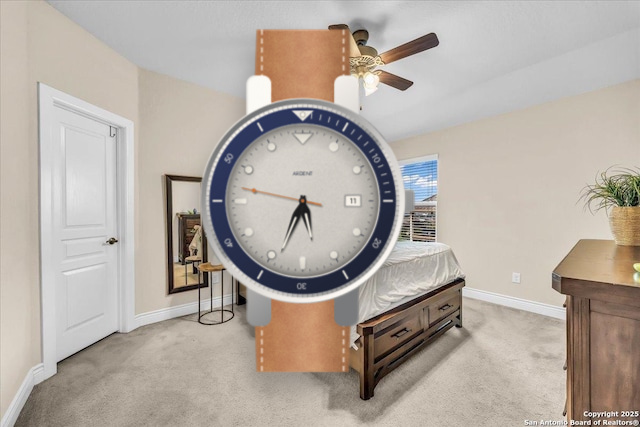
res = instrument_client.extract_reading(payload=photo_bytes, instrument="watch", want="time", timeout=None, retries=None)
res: 5:33:47
